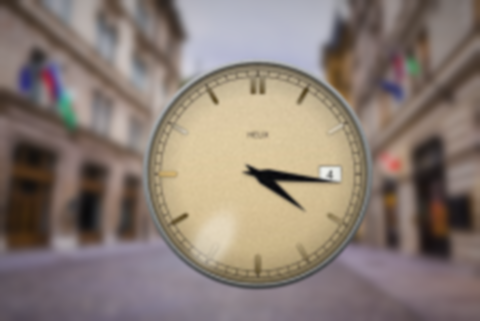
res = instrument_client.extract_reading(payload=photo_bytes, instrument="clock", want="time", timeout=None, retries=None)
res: 4:16
